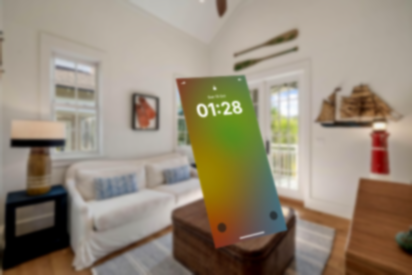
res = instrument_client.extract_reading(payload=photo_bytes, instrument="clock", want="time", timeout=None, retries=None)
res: 1:28
